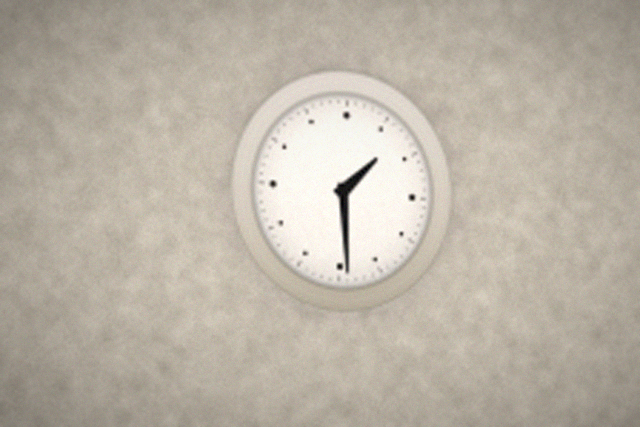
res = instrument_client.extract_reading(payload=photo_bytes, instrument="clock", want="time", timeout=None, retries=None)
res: 1:29
